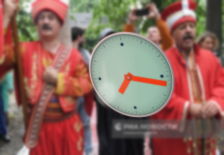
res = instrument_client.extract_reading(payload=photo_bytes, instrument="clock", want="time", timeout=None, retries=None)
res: 7:17
